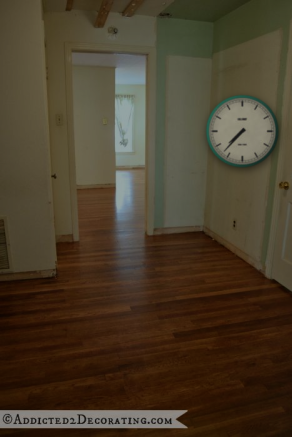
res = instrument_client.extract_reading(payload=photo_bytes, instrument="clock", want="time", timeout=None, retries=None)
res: 7:37
